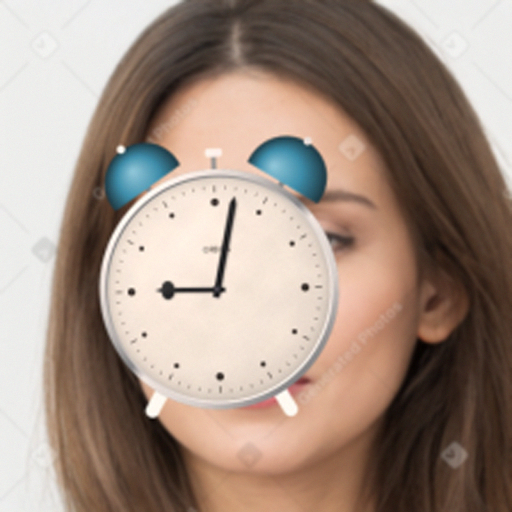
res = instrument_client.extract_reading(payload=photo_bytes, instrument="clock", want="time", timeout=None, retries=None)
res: 9:02
